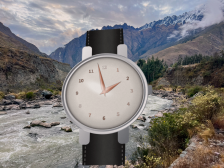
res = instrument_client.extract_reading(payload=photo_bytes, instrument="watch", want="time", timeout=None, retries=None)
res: 1:58
